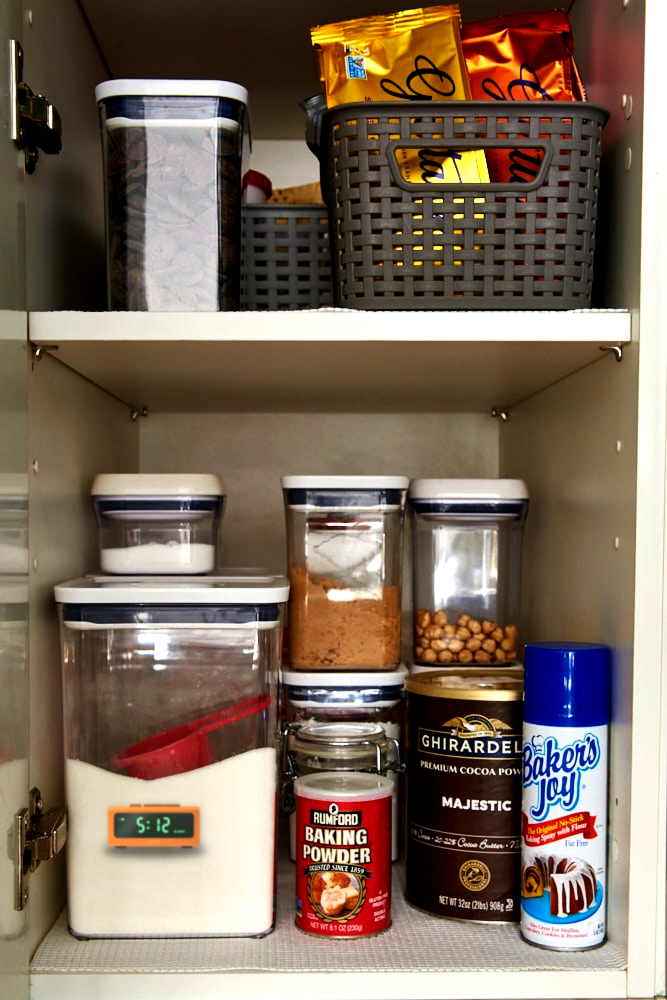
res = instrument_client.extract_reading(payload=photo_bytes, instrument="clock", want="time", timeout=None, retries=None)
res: 5:12
